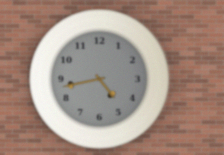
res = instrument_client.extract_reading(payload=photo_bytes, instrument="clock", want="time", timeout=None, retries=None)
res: 4:43
